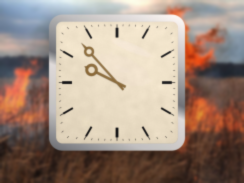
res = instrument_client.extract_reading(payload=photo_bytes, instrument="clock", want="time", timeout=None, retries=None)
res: 9:53
